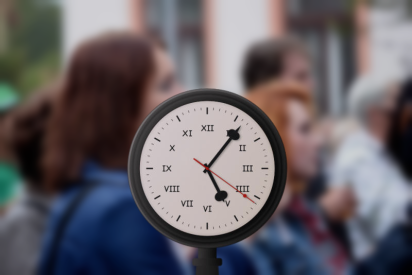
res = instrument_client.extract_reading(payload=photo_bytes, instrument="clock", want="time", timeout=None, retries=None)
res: 5:06:21
